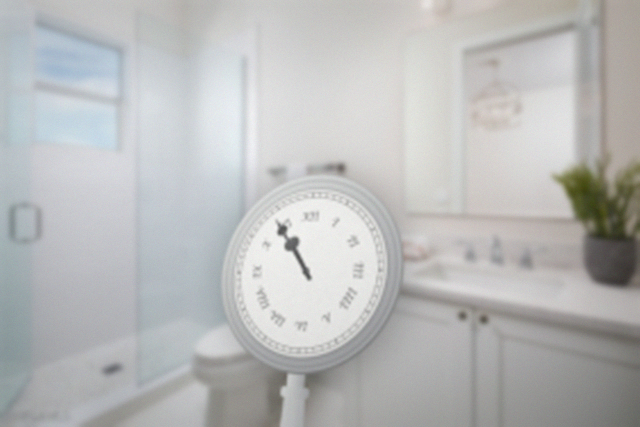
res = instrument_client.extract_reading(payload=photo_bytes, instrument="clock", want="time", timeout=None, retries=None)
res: 10:54
